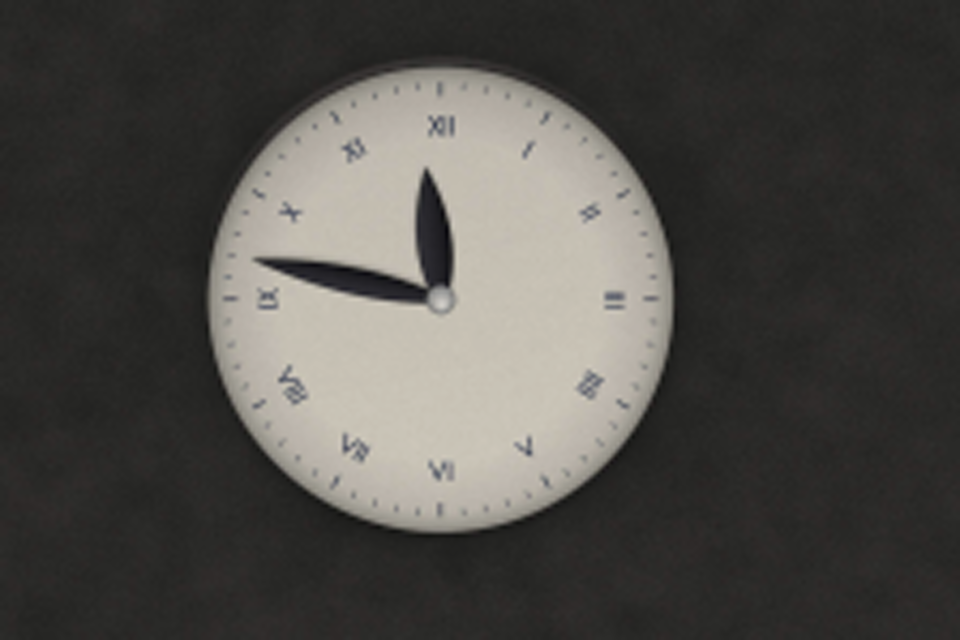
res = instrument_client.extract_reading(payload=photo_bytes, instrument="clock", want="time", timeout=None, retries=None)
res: 11:47
